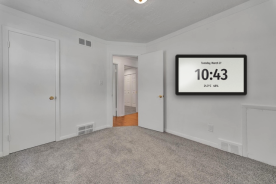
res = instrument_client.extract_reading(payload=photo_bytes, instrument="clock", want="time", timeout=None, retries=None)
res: 10:43
